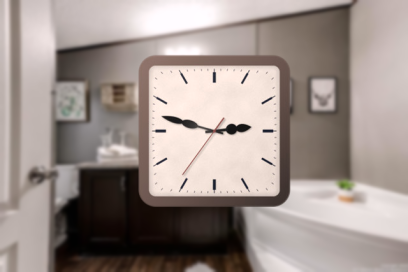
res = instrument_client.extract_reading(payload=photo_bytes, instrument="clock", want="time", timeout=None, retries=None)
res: 2:47:36
